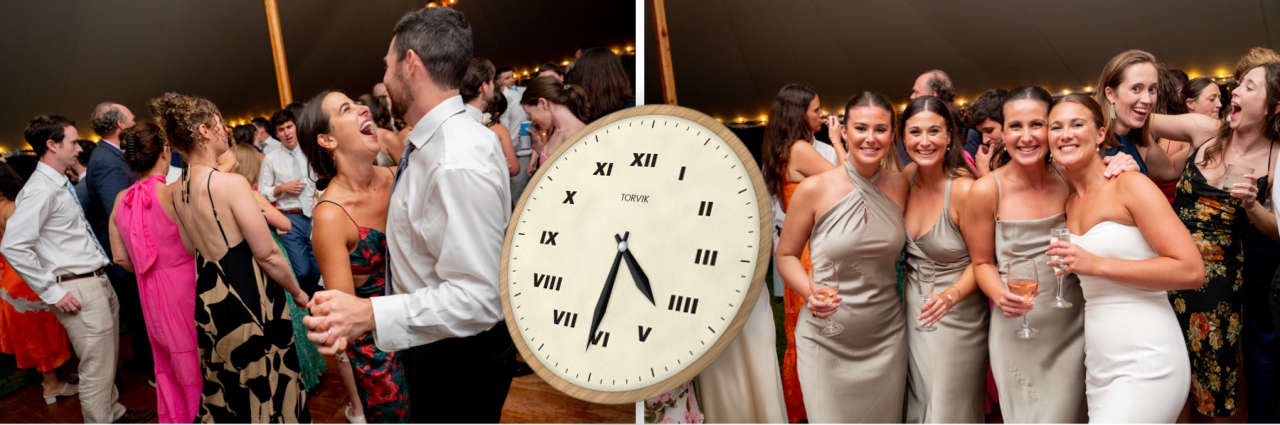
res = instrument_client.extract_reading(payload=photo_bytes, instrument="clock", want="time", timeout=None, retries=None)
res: 4:31
